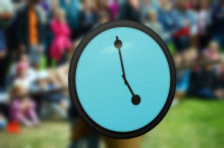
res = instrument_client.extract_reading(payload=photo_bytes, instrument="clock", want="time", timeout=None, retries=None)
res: 4:58
